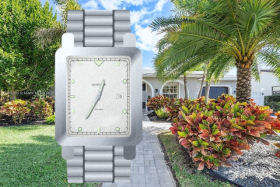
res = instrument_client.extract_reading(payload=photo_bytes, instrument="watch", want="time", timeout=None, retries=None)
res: 12:35
